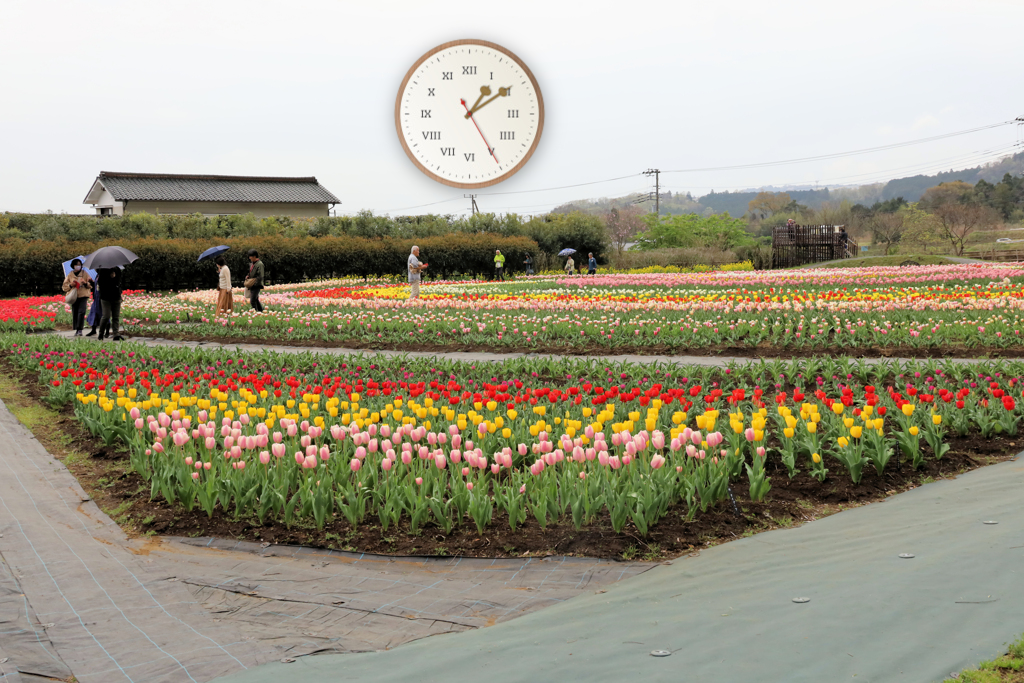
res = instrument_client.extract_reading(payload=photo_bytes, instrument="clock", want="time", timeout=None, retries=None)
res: 1:09:25
